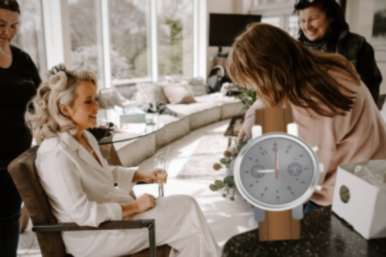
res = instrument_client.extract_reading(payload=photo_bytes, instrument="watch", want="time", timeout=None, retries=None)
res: 9:01
